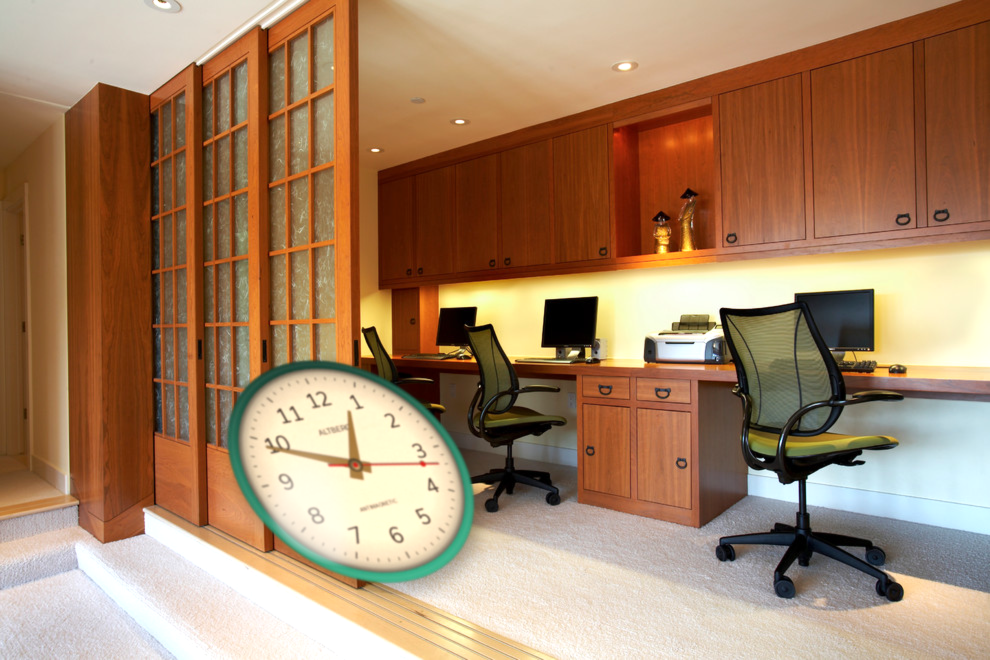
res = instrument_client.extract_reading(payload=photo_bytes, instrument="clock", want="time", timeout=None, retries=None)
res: 12:49:17
